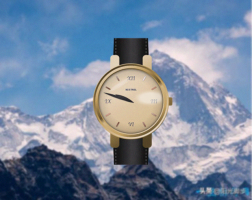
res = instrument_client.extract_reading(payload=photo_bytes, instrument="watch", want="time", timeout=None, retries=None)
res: 9:48
